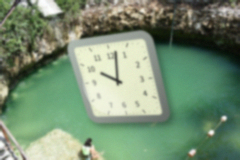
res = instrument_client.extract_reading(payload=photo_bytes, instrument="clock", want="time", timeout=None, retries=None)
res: 10:02
